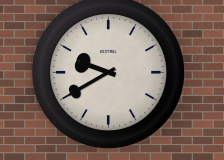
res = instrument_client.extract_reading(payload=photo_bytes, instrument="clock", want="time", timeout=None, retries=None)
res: 9:40
